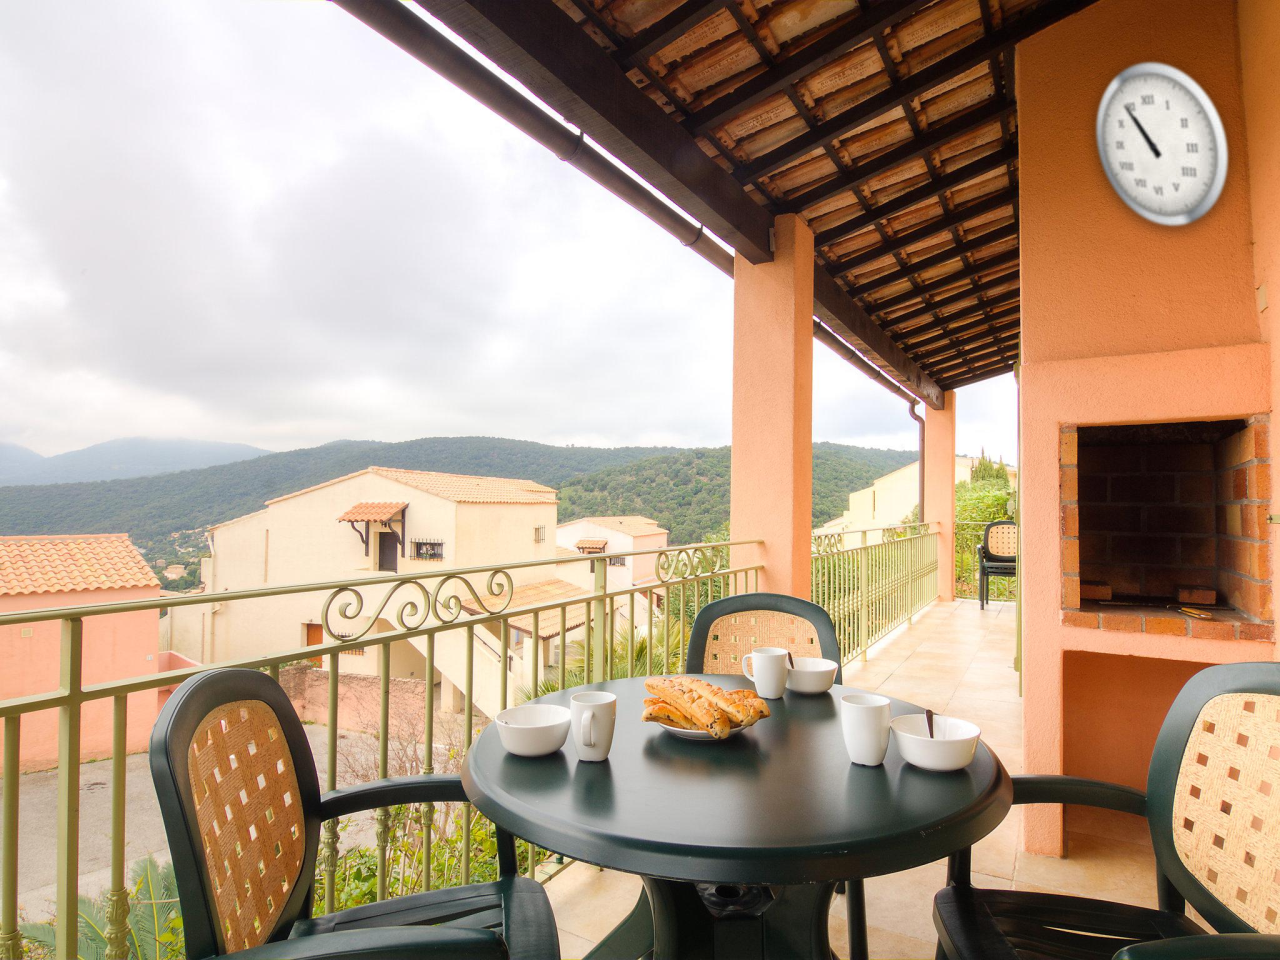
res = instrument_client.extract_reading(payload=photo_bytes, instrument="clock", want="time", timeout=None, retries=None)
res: 10:54
